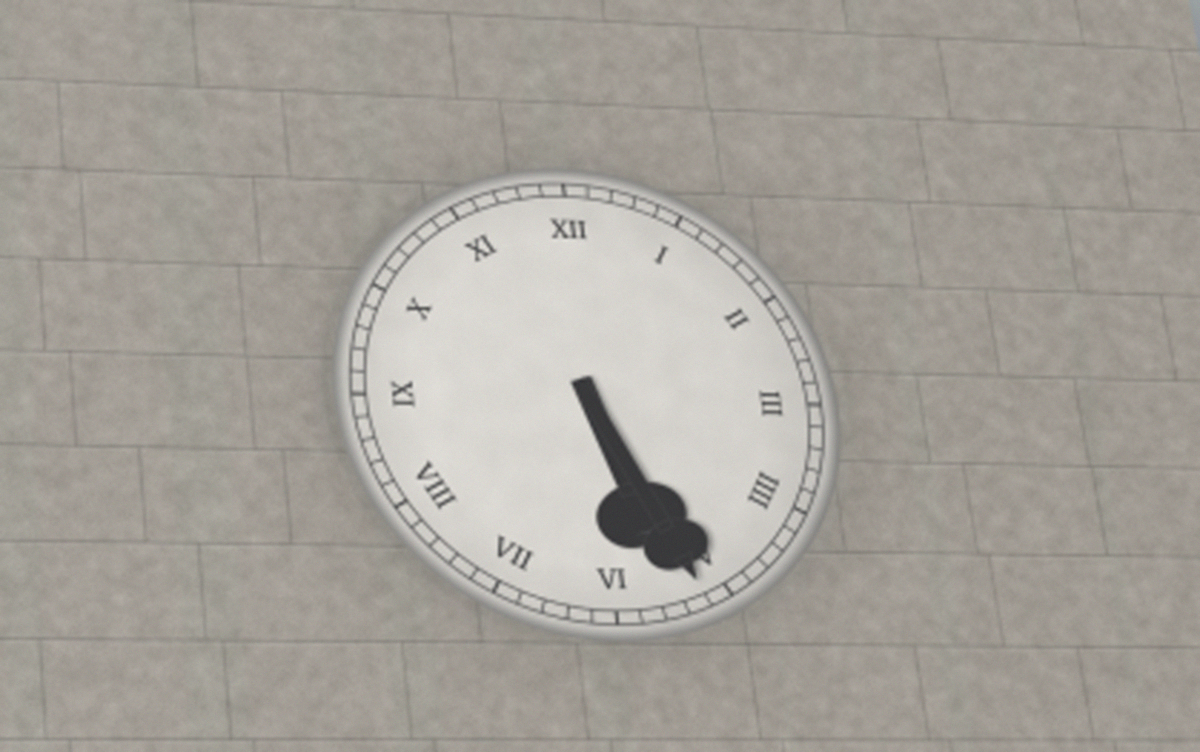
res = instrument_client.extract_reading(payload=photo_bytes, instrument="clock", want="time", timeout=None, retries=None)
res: 5:26
